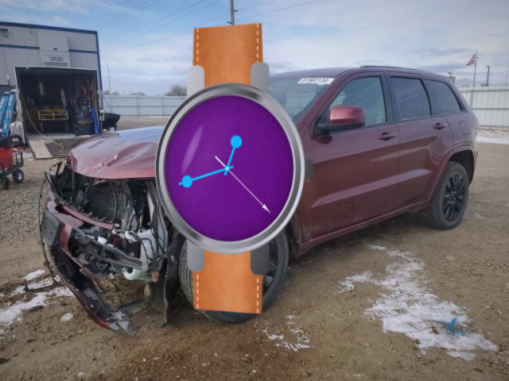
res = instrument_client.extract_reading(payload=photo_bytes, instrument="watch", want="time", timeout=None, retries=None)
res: 12:42:22
